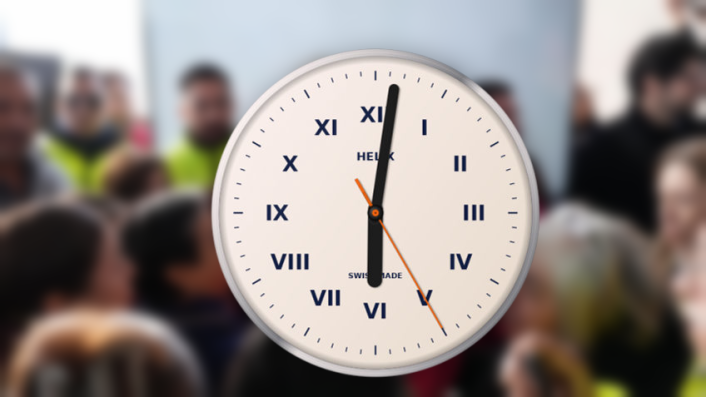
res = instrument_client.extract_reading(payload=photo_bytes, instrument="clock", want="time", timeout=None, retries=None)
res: 6:01:25
